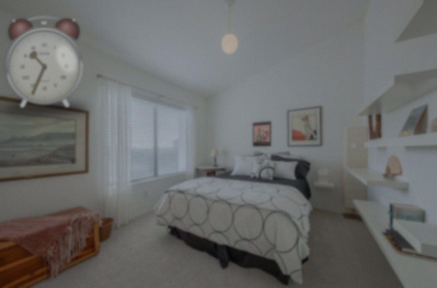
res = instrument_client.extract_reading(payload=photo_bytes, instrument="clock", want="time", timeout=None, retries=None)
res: 10:34
